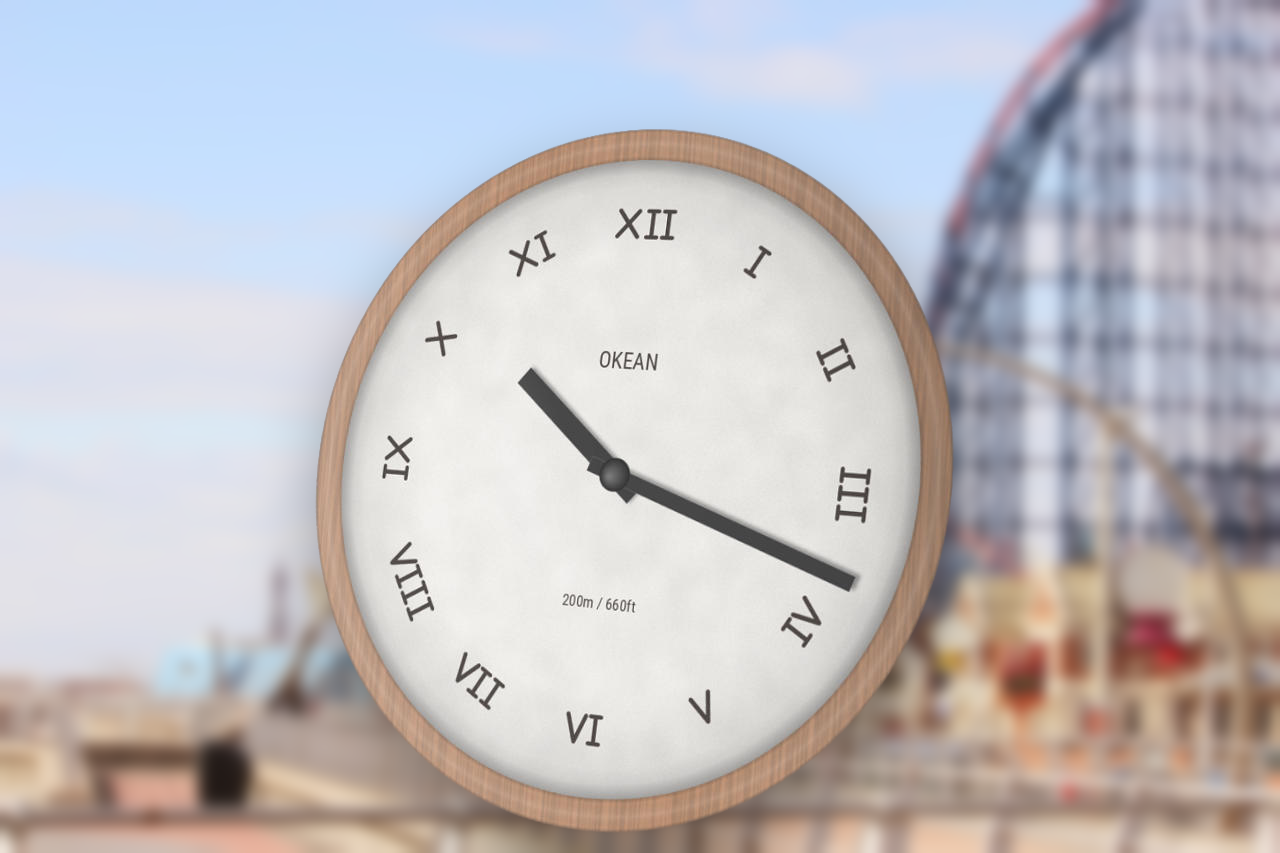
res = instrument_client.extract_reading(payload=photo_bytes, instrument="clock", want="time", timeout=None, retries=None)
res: 10:18
